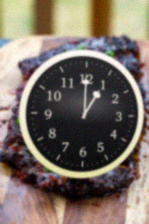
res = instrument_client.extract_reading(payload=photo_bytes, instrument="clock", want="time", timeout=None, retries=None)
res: 1:00
